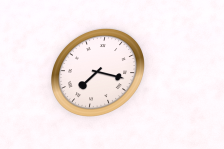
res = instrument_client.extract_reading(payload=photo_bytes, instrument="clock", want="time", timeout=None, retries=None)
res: 7:17
